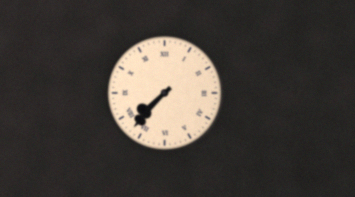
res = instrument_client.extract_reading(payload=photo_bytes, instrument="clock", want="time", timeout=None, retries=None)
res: 7:37
